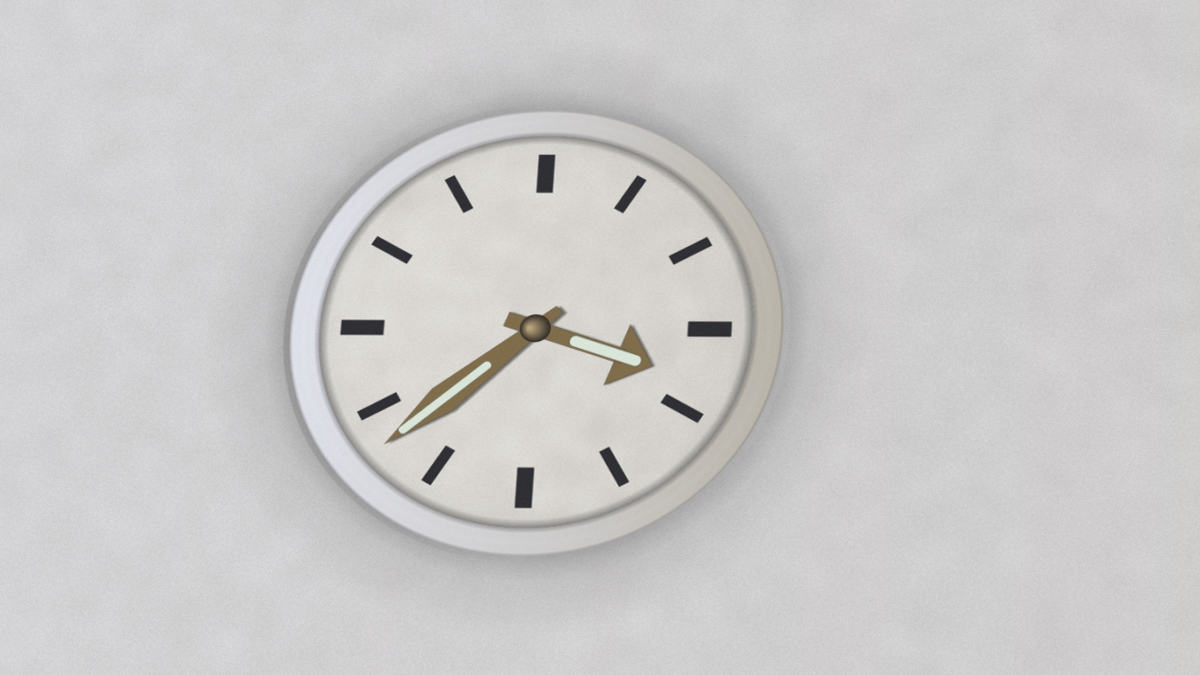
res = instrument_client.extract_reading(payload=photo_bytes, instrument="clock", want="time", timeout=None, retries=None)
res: 3:38
